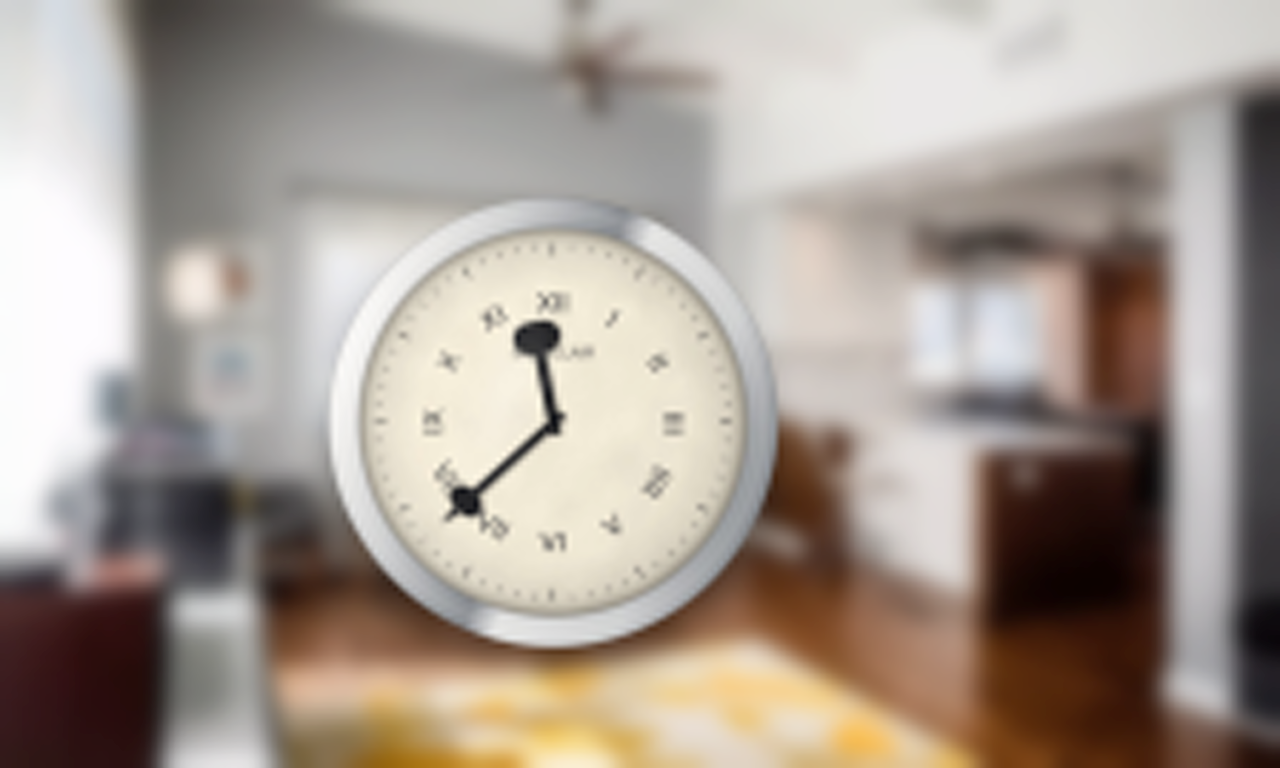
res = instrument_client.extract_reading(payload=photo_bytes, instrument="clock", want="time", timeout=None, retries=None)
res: 11:38
